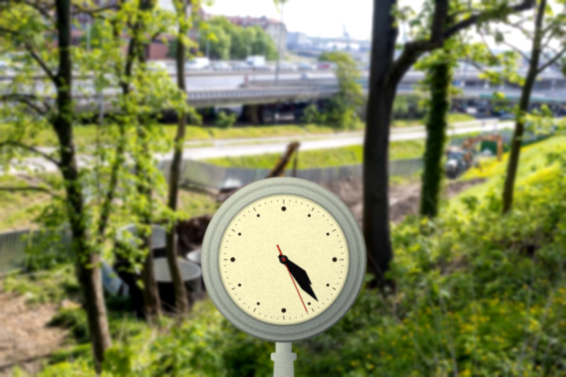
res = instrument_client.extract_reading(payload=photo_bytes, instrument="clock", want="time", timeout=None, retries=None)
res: 4:23:26
